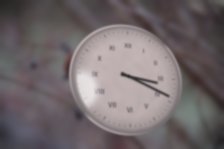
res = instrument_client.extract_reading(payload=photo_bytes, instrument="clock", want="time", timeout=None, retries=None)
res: 3:19
